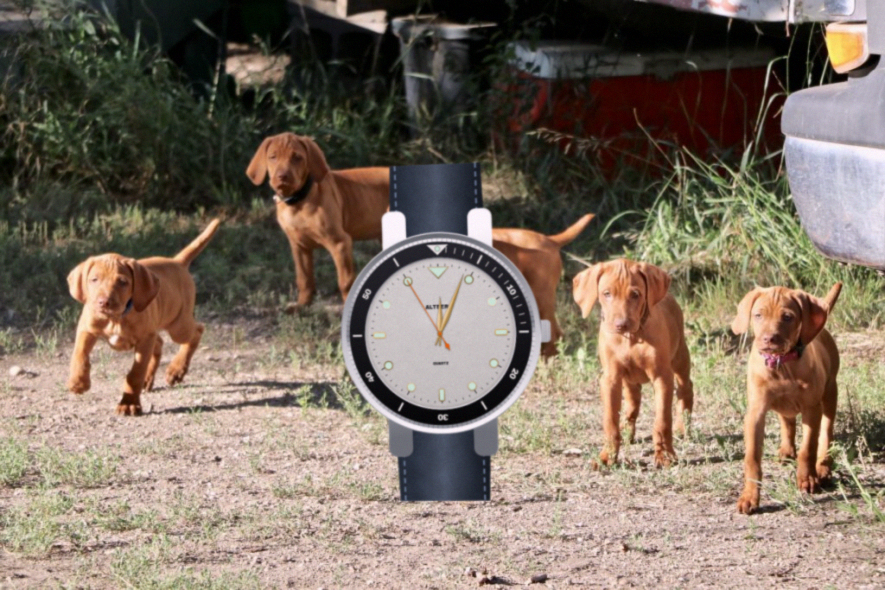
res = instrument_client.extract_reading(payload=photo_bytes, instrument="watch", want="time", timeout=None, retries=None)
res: 12:03:55
